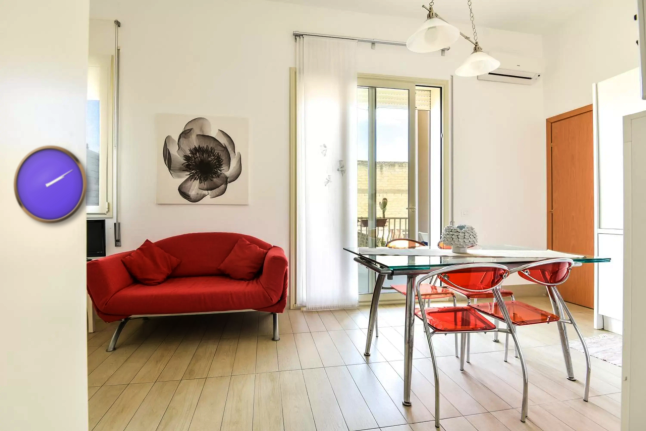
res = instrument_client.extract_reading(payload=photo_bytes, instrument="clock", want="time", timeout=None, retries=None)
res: 2:10
